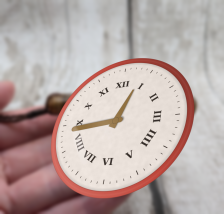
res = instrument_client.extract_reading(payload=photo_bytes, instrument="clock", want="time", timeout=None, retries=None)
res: 12:44
